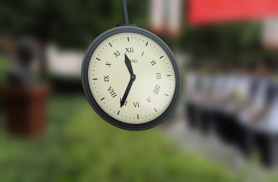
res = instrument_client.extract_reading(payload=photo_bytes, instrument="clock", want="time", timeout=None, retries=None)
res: 11:35
